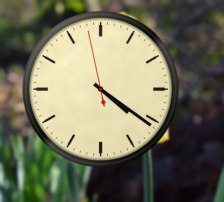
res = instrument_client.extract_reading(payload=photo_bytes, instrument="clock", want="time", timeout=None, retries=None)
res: 4:20:58
